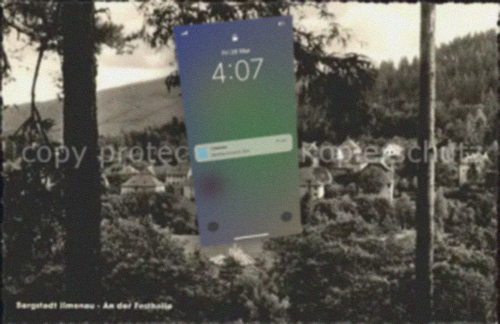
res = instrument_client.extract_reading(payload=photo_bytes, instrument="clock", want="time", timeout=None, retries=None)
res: 4:07
